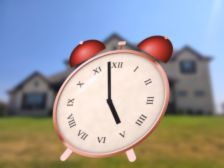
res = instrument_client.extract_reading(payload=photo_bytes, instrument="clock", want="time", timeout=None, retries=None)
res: 4:58
